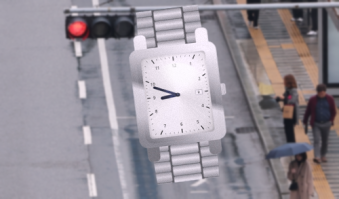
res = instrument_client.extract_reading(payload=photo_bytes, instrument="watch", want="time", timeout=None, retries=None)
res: 8:49
